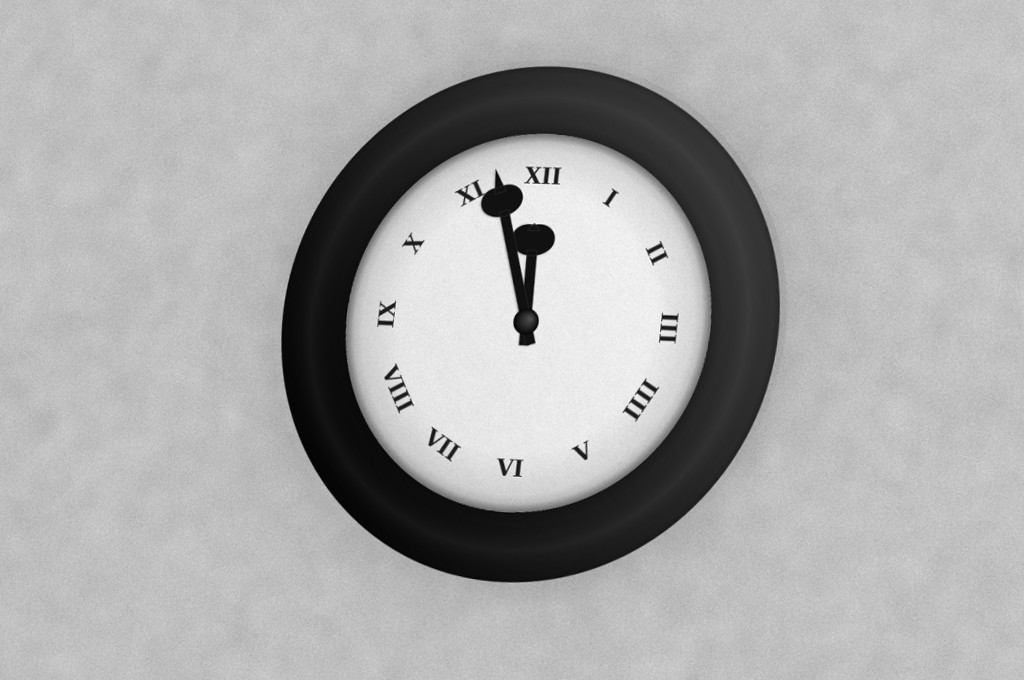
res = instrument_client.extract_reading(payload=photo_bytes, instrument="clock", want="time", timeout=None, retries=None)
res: 11:57
